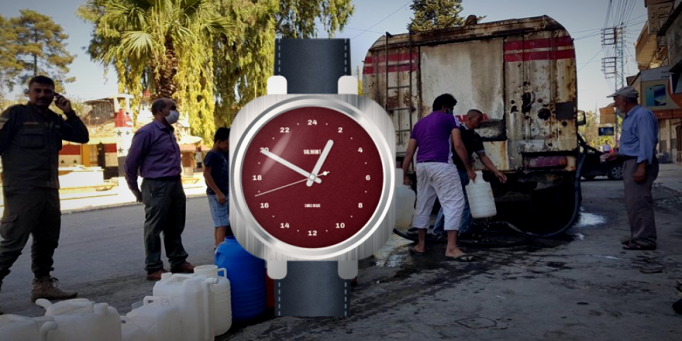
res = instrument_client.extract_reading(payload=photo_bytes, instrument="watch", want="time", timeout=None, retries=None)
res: 1:49:42
